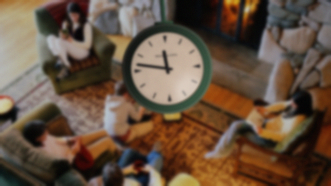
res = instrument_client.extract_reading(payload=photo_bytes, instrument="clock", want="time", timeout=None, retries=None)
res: 11:47
